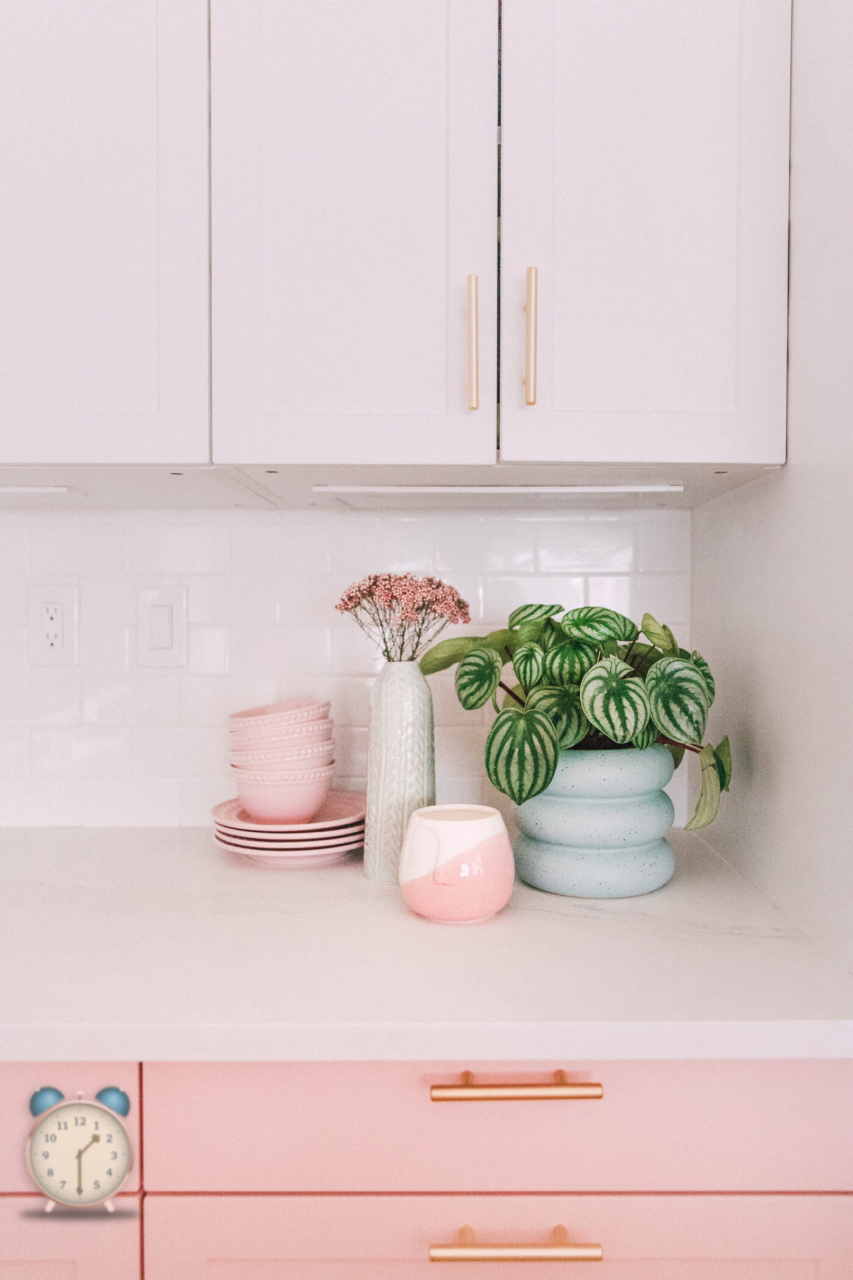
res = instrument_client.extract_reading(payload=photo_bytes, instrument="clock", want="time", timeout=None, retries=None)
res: 1:30
